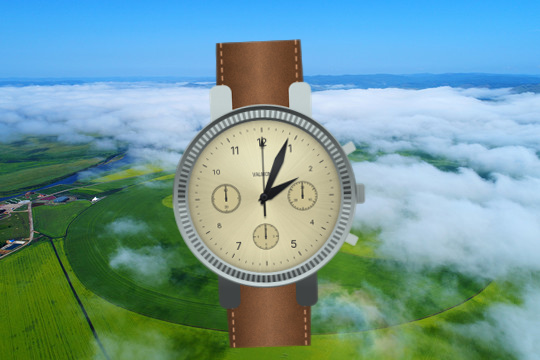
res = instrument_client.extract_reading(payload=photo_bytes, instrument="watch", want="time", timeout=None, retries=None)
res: 2:04
